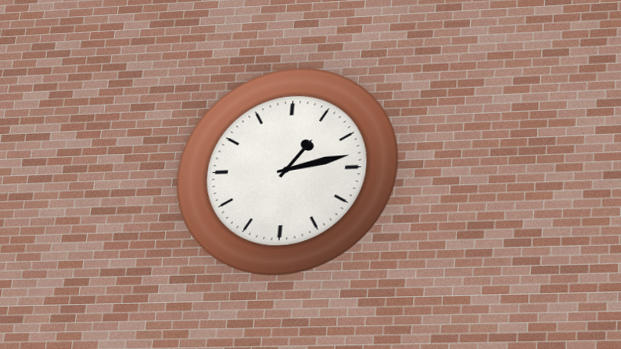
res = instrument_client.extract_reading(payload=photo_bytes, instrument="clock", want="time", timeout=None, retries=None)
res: 1:13
